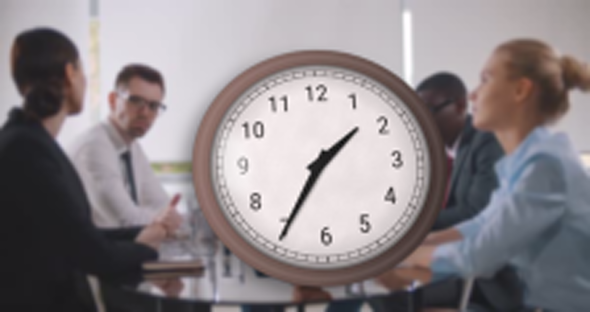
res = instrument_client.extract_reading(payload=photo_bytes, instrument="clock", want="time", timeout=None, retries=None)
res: 1:35
